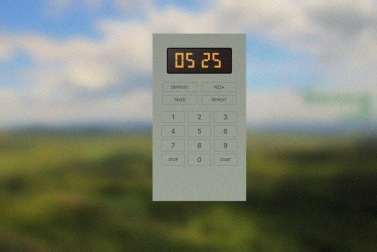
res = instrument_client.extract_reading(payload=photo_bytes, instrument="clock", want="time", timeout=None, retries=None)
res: 5:25
